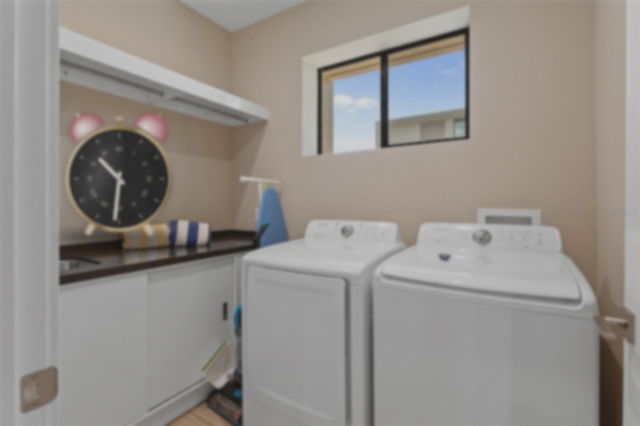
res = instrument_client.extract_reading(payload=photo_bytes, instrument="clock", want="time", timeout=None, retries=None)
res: 10:31
